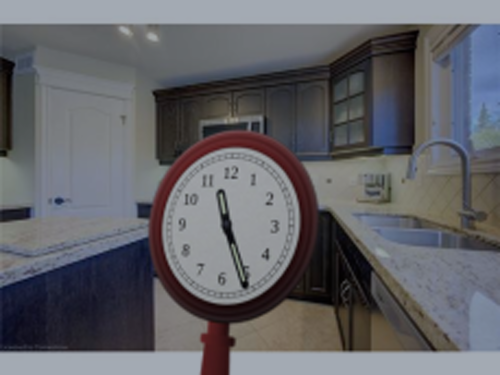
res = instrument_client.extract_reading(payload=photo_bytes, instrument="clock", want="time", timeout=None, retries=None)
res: 11:26
